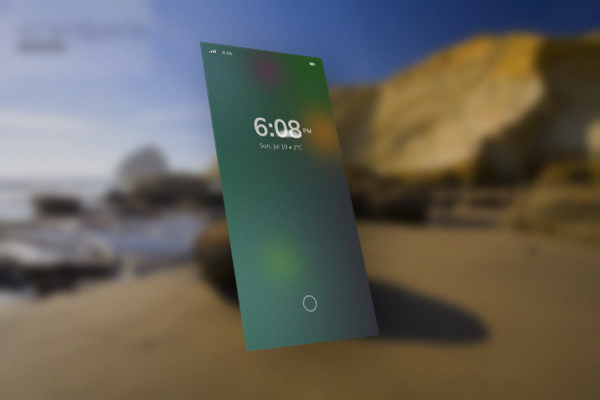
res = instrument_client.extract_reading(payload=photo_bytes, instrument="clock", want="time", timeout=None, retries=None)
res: 6:08
